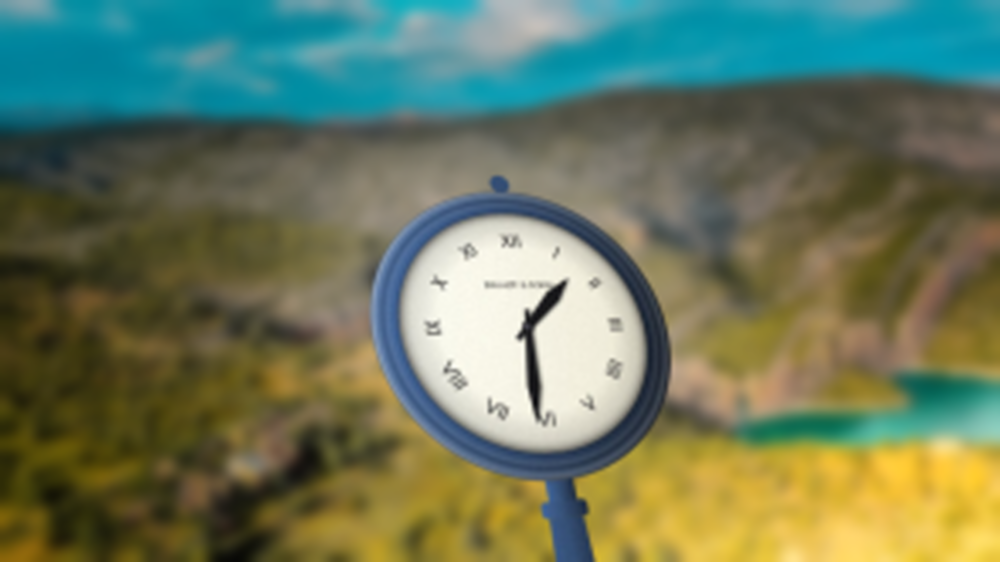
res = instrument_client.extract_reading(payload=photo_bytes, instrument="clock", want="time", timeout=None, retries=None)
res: 1:31
